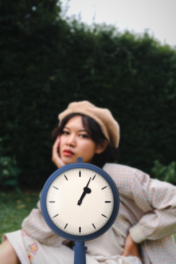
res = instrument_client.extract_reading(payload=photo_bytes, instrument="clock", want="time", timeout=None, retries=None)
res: 1:04
